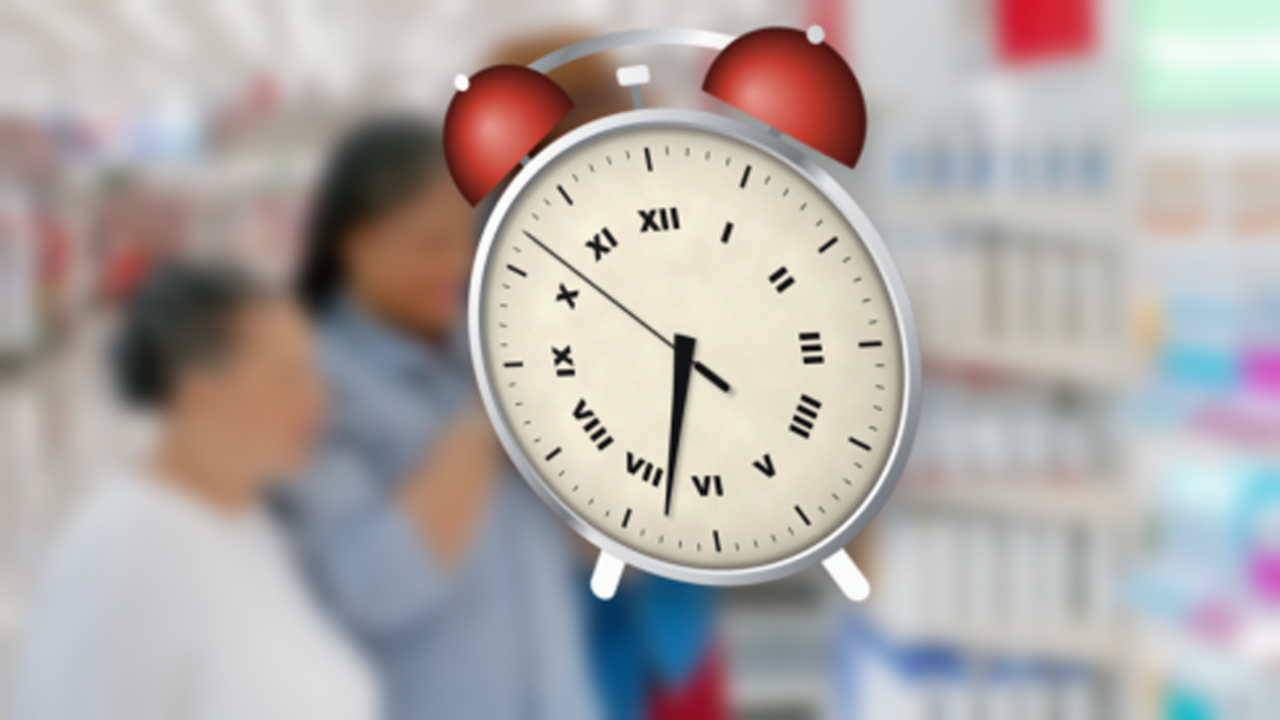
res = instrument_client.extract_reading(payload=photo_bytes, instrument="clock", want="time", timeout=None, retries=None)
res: 6:32:52
